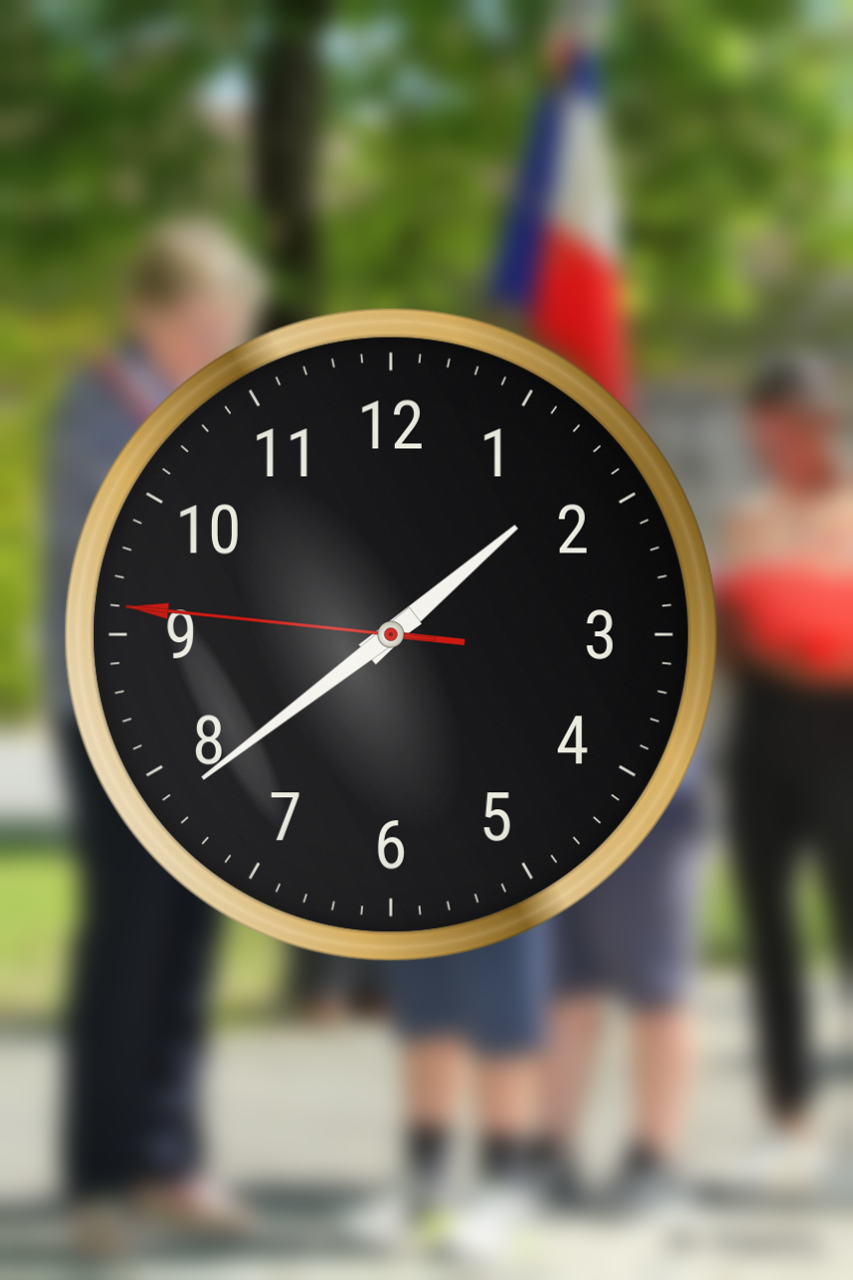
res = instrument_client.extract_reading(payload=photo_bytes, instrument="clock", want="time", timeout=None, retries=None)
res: 1:38:46
